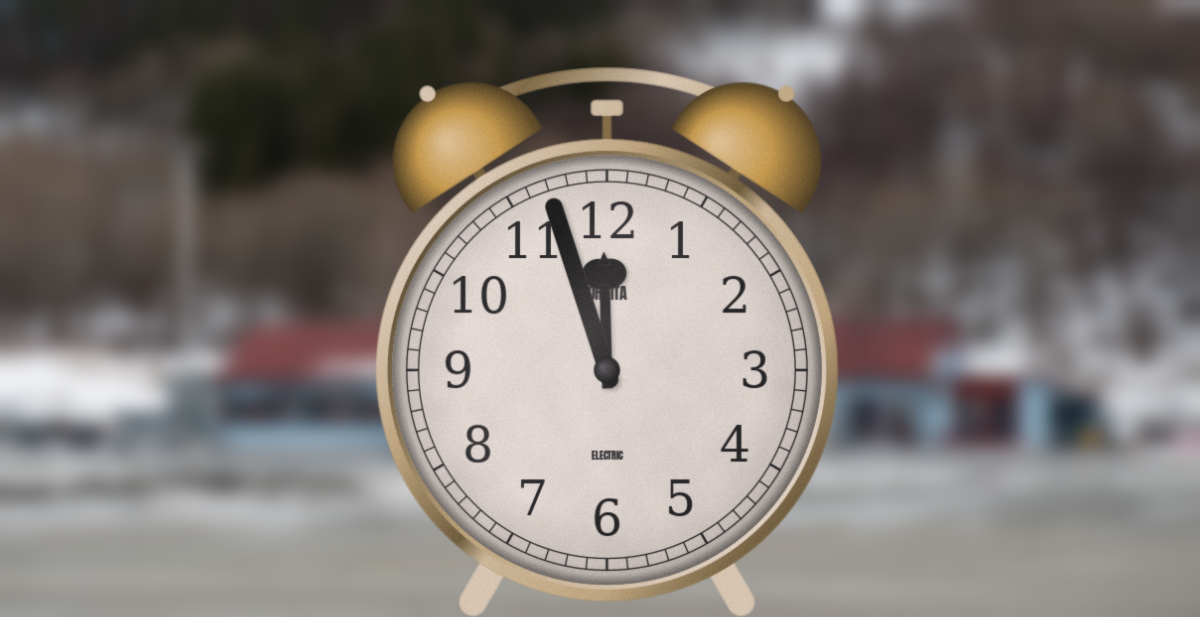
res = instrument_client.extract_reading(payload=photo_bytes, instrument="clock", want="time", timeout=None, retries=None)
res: 11:57
